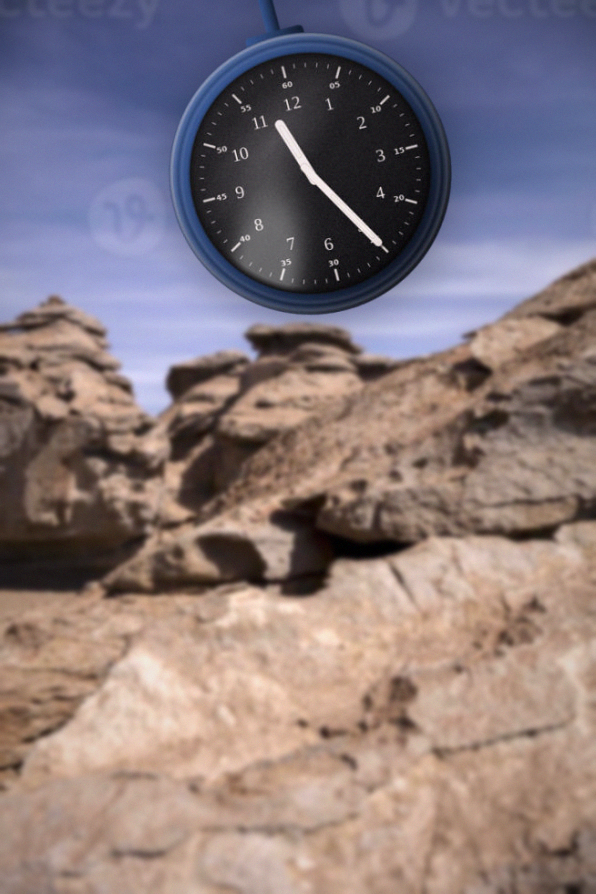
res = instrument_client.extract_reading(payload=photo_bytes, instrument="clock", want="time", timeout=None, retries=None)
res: 11:25
